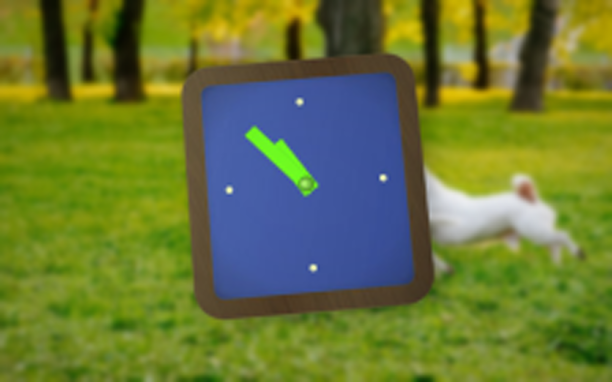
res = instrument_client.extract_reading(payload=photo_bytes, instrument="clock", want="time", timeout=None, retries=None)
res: 10:53
